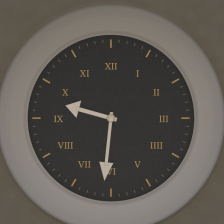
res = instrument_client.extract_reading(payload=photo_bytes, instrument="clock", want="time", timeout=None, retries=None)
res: 9:31
